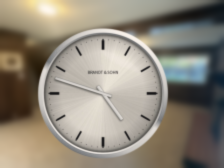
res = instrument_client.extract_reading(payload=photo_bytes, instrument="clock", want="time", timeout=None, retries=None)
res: 4:48
